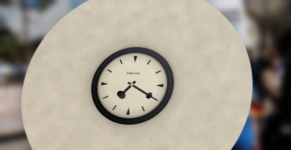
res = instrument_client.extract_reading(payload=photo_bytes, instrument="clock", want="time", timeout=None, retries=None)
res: 7:20
